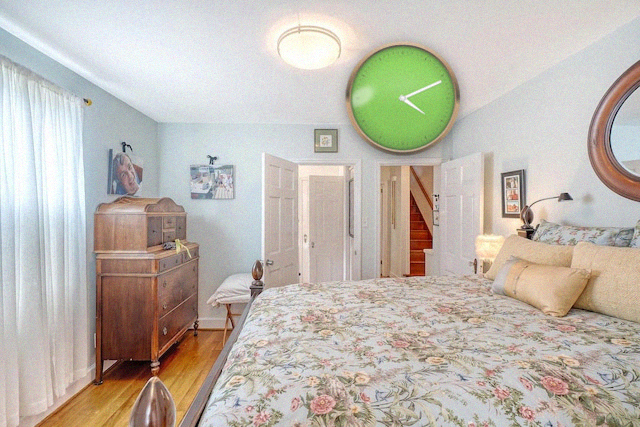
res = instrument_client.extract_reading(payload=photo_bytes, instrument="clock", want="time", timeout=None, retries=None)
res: 4:11
